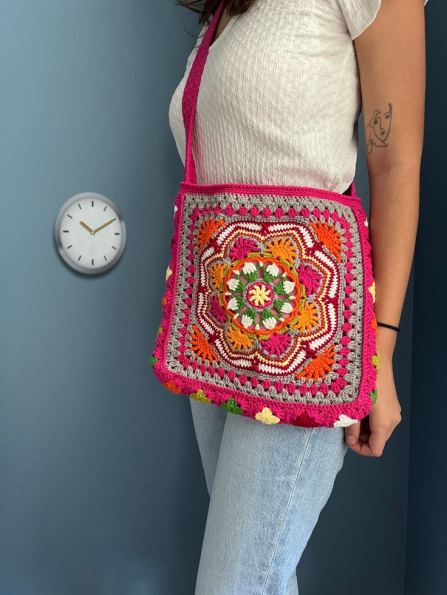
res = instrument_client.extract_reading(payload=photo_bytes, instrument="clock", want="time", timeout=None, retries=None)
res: 10:10
